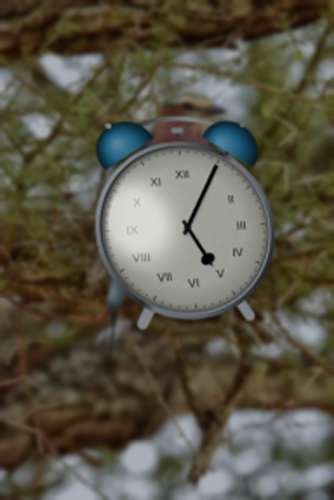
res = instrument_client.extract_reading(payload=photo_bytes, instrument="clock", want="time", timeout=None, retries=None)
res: 5:05
